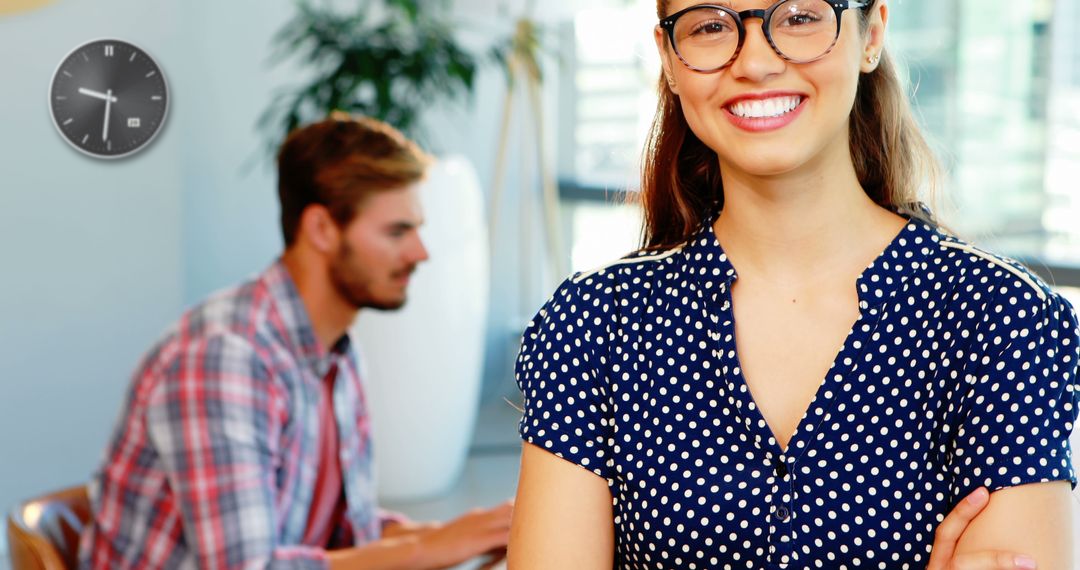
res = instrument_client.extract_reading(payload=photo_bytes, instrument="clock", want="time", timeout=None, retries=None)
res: 9:31
